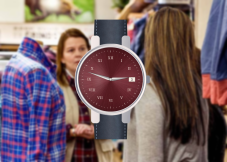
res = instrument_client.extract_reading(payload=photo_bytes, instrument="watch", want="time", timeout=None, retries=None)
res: 2:48
